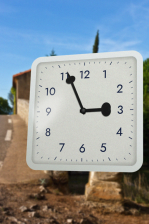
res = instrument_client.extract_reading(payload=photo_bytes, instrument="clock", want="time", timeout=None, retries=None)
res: 2:56
